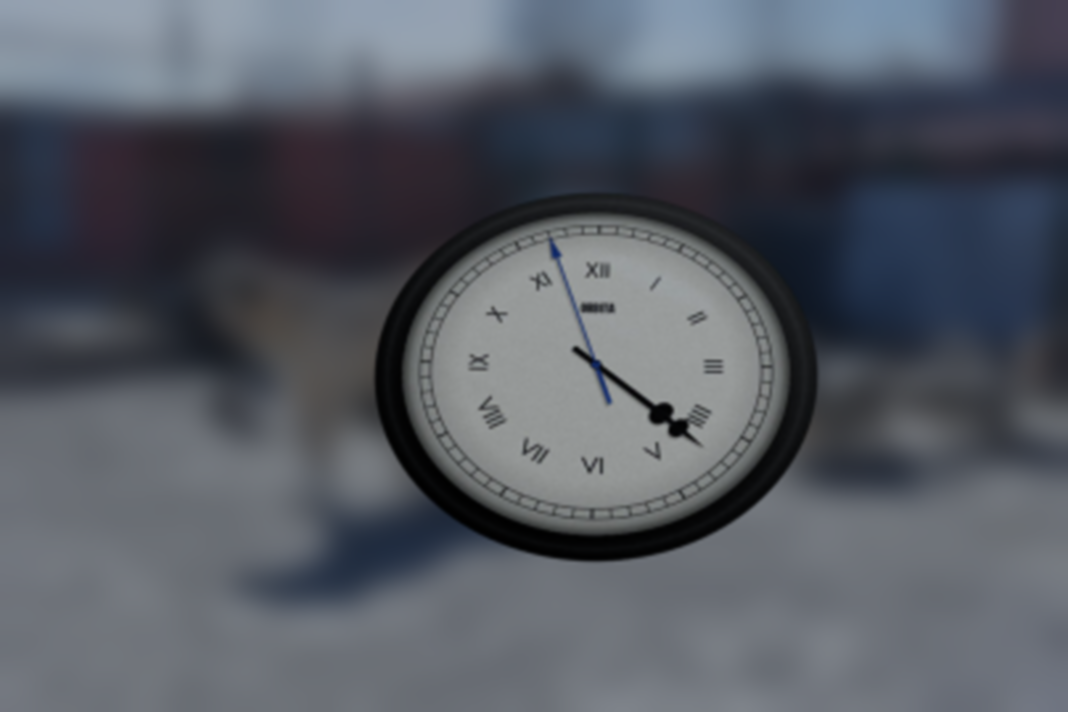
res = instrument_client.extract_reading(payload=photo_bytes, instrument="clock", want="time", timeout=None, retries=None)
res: 4:21:57
